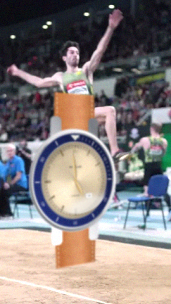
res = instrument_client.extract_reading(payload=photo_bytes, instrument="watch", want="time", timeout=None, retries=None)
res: 4:59
